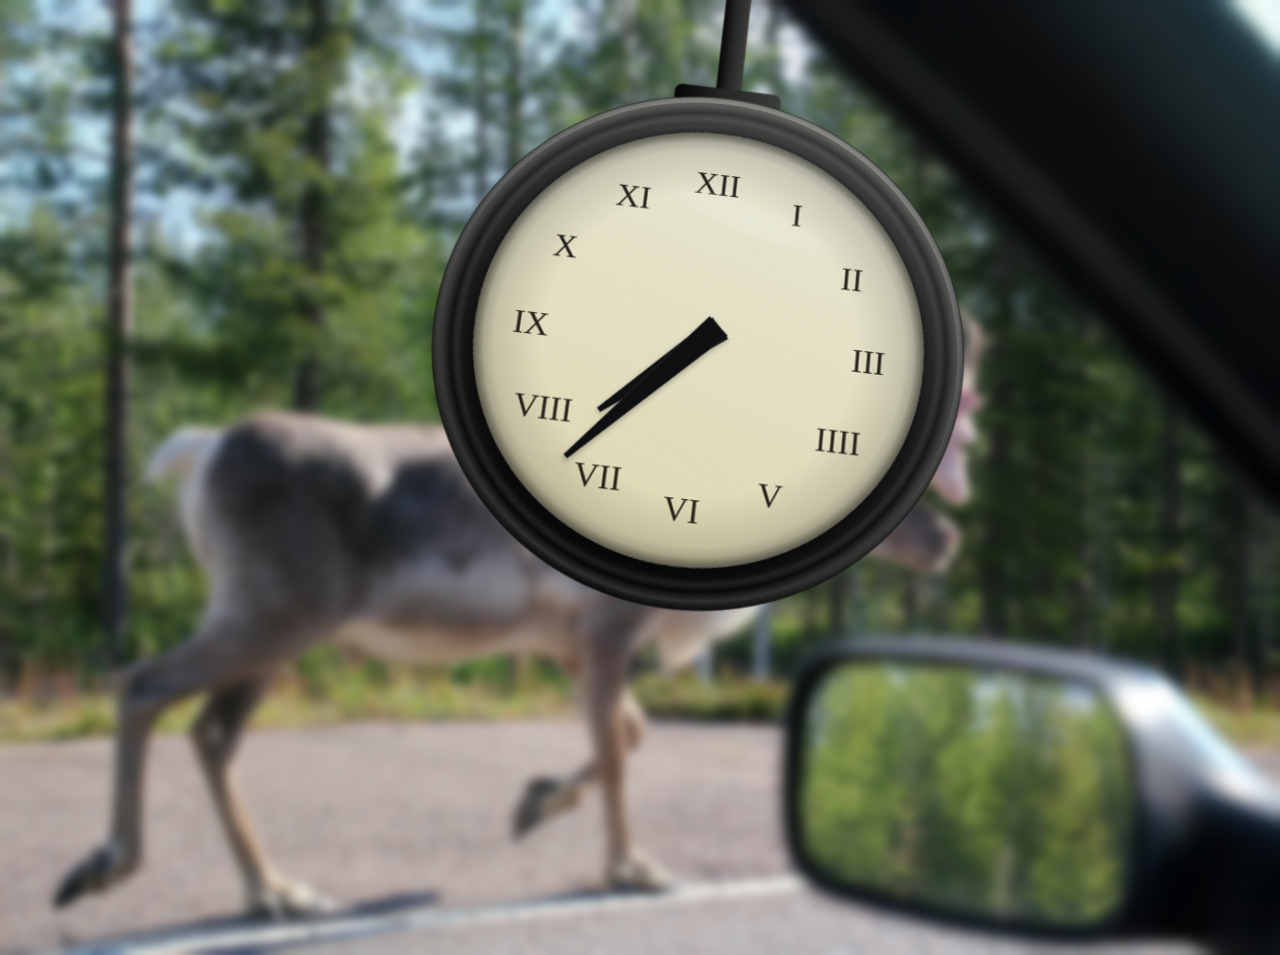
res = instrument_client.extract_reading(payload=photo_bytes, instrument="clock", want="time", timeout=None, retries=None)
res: 7:37
